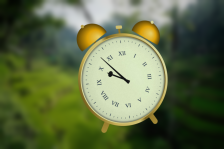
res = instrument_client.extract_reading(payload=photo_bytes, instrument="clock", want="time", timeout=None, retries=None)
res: 9:53
